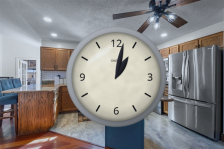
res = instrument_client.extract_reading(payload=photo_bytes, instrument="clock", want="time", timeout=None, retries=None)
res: 1:02
